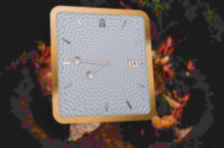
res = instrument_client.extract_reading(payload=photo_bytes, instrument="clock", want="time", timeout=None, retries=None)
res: 7:46
